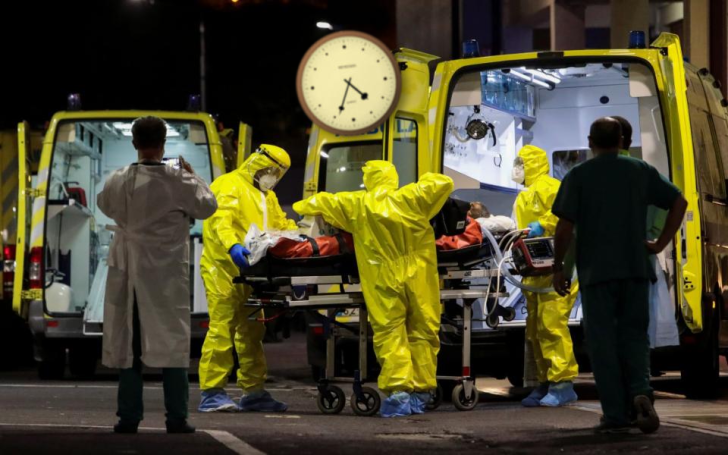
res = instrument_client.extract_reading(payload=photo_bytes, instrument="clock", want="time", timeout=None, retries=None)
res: 4:34
